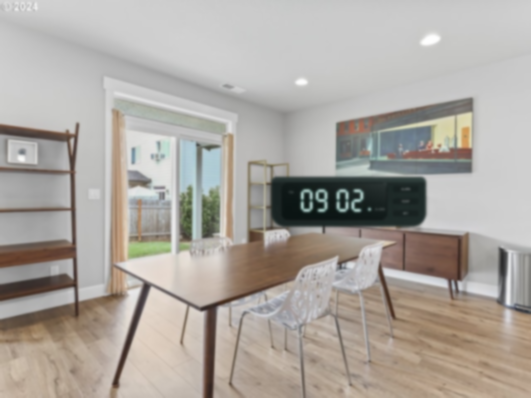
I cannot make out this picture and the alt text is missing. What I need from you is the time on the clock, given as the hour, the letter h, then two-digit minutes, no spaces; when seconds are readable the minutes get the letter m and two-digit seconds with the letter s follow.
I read 9h02
